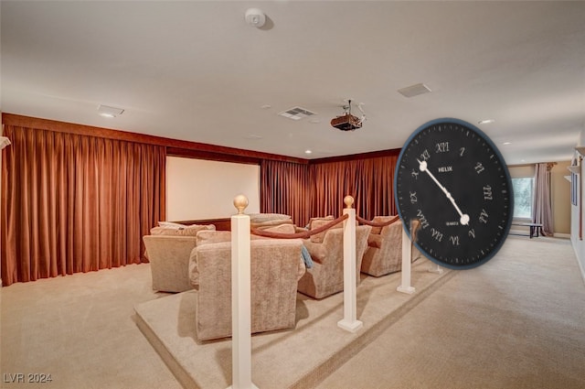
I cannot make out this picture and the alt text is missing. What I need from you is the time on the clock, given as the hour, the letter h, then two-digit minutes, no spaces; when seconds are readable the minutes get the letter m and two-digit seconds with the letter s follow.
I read 4h53
